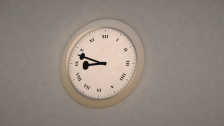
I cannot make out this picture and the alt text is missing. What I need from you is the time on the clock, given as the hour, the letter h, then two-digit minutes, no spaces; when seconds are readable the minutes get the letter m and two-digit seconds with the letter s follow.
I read 8h48
